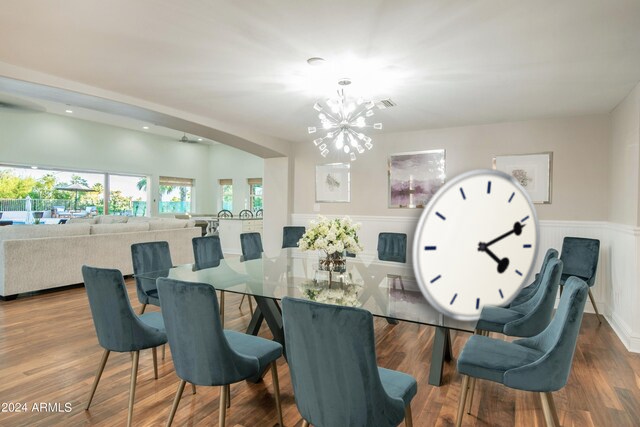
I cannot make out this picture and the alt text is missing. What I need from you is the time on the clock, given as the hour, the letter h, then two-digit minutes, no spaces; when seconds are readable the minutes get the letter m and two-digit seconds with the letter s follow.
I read 4h11
